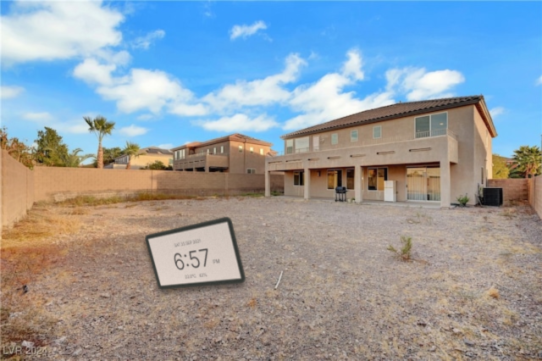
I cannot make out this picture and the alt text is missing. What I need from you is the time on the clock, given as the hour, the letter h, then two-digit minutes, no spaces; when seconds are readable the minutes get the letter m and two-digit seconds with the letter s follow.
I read 6h57
